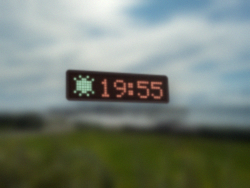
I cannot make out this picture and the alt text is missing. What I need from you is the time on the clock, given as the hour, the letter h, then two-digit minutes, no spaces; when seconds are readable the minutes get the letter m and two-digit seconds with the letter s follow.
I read 19h55
